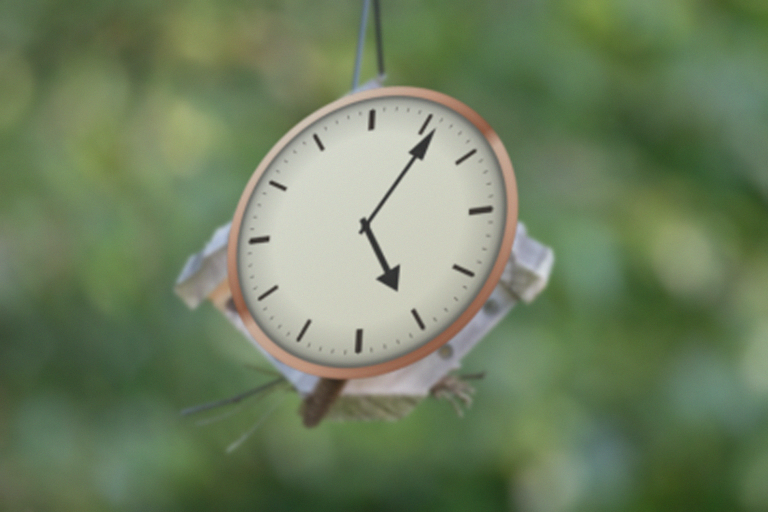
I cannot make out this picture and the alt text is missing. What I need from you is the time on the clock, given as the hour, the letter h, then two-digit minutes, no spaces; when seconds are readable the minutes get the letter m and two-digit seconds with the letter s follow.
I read 5h06
